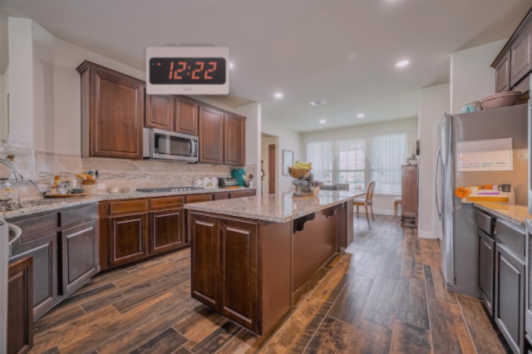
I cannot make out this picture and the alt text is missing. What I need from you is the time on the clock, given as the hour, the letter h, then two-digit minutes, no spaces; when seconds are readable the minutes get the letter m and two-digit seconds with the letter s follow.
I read 12h22
